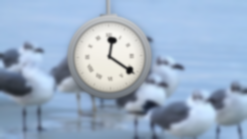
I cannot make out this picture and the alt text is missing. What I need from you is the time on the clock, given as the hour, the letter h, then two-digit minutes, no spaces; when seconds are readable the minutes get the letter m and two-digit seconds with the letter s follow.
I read 12h21
